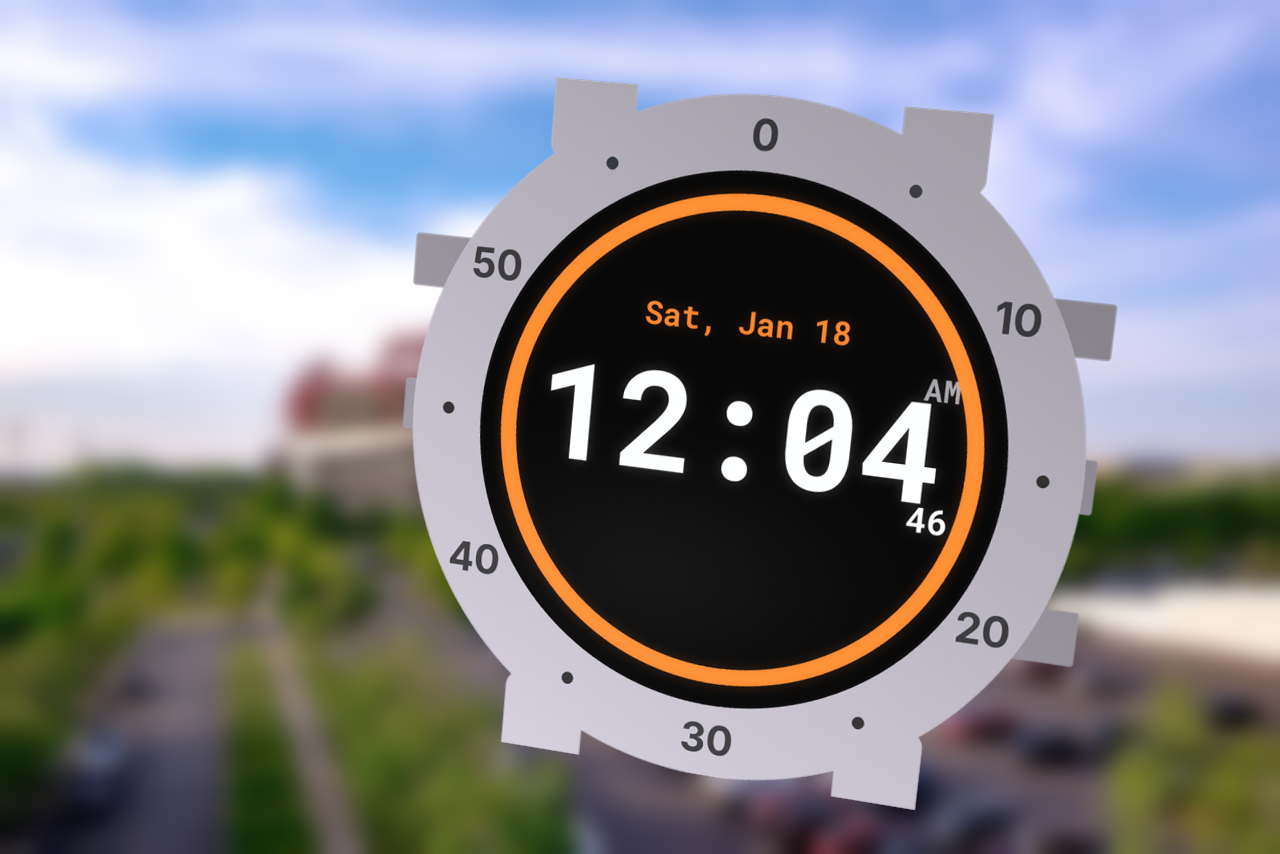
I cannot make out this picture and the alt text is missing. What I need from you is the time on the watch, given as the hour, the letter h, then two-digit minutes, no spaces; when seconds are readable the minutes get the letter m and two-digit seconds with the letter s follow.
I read 12h04m46s
